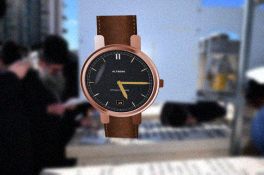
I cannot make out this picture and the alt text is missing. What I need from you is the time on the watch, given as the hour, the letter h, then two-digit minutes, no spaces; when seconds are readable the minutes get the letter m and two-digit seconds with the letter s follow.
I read 5h15
